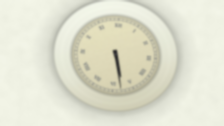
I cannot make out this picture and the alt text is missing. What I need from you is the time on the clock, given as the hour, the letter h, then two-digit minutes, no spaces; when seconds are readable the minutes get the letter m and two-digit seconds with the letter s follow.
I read 5h28
